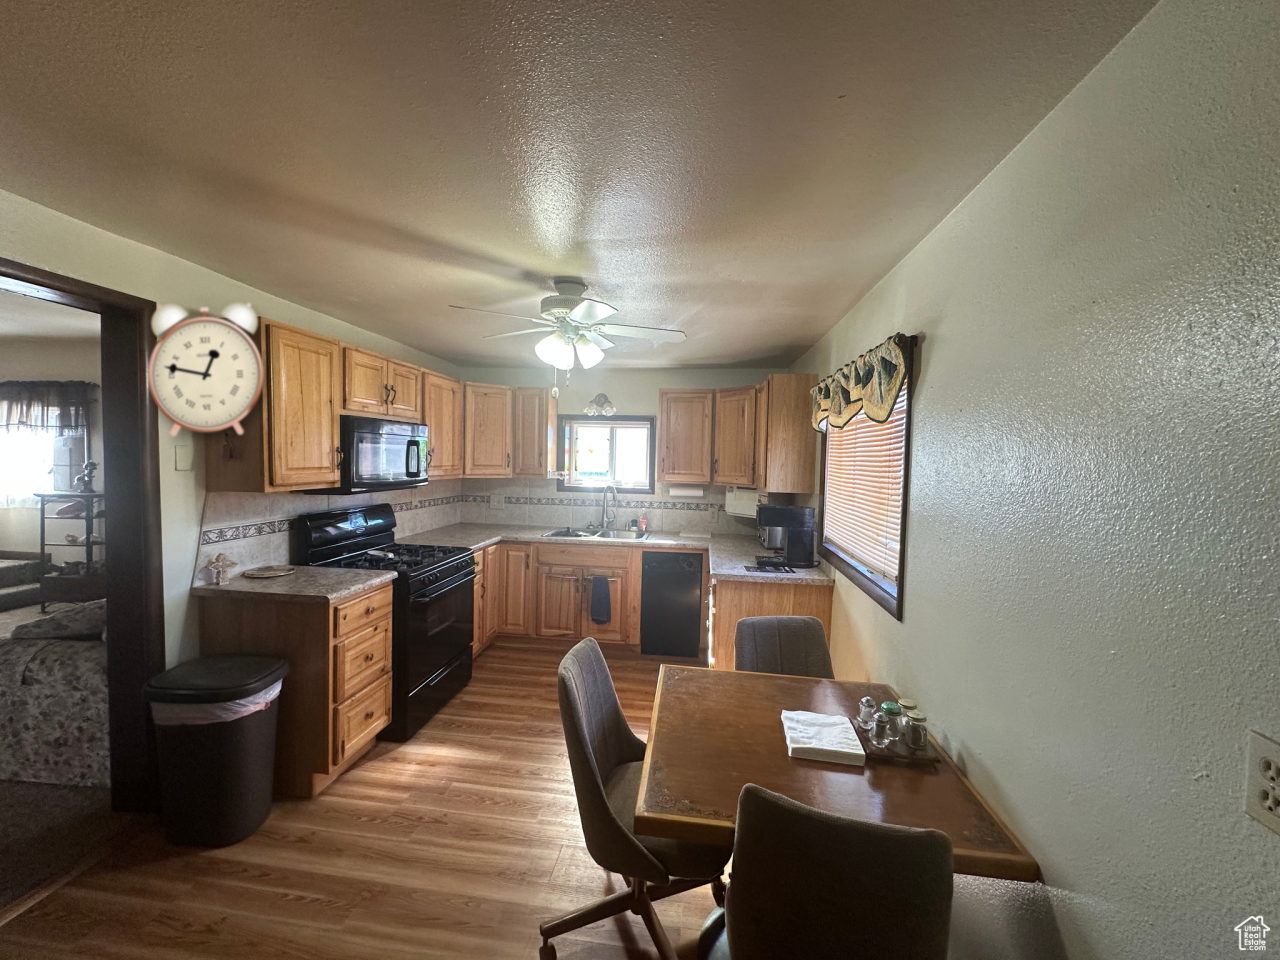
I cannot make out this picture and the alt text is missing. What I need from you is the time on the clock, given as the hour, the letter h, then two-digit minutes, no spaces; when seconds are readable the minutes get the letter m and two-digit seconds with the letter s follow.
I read 12h47
